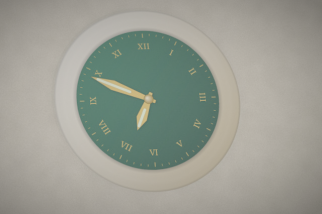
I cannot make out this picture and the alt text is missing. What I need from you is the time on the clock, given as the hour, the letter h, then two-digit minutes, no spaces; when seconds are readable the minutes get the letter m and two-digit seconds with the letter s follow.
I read 6h49
